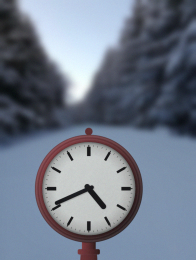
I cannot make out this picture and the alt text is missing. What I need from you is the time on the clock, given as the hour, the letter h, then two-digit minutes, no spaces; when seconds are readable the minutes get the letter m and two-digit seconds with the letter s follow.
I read 4h41
